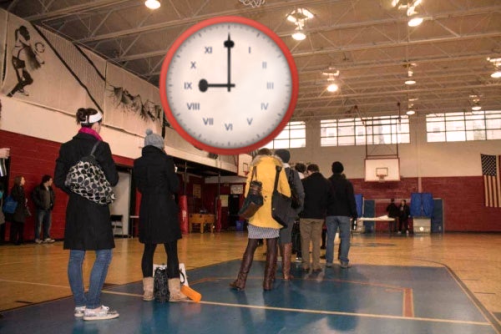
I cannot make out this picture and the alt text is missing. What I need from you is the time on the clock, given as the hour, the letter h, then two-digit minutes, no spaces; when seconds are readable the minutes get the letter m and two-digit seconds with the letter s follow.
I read 9h00
